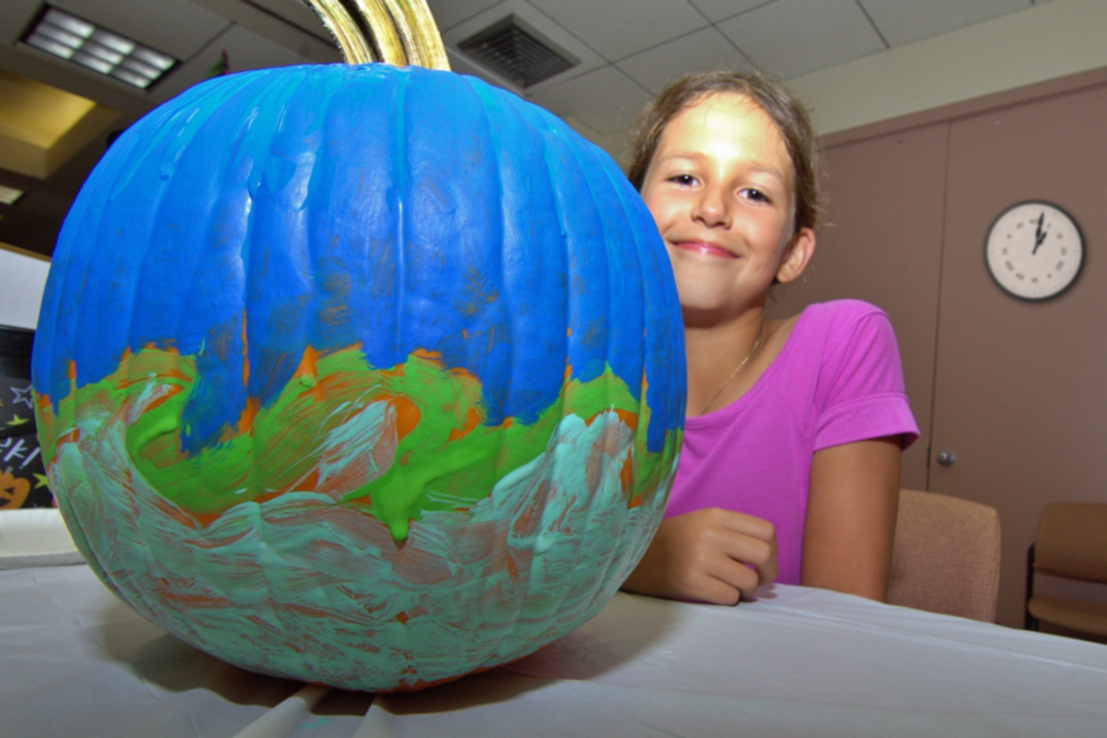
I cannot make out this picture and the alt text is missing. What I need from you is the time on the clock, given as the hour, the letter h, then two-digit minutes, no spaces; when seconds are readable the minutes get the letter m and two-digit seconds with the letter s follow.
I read 1h02
